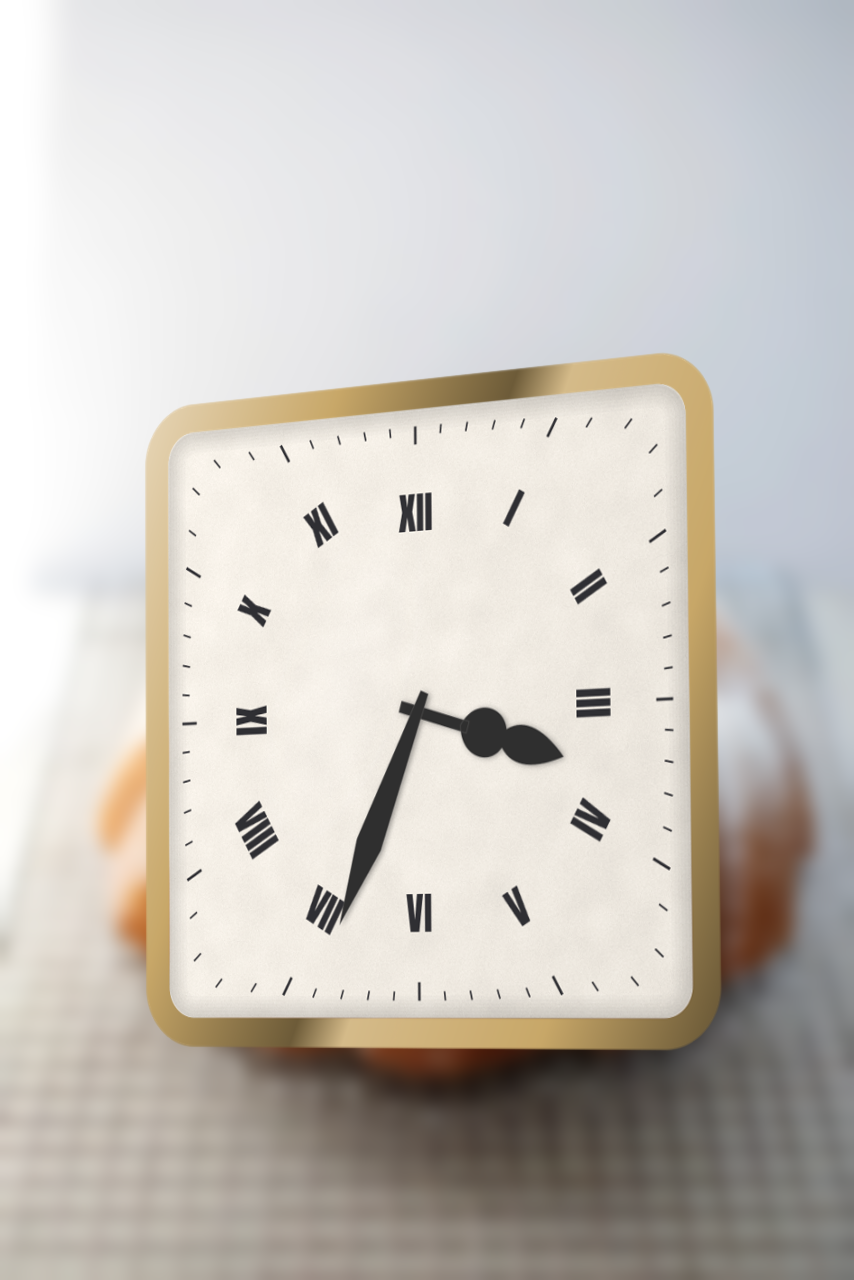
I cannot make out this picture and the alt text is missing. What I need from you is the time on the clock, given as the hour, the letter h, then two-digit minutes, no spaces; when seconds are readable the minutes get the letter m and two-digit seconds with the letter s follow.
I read 3h34
